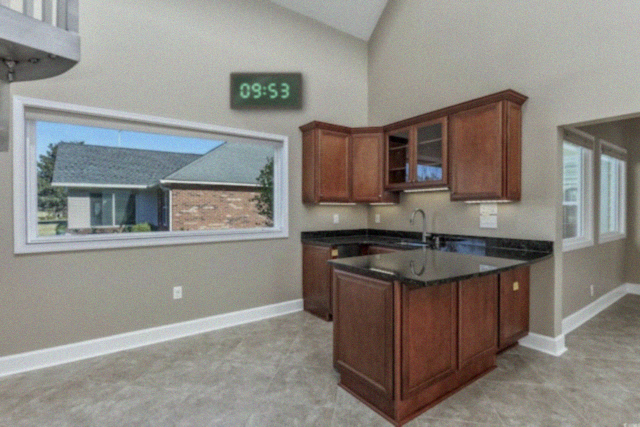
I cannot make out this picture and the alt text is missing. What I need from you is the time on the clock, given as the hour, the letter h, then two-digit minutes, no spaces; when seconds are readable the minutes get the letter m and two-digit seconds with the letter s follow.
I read 9h53
